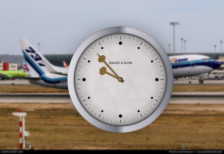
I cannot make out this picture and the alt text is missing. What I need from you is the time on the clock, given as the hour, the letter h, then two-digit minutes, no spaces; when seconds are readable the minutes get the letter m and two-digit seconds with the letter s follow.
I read 9h53
